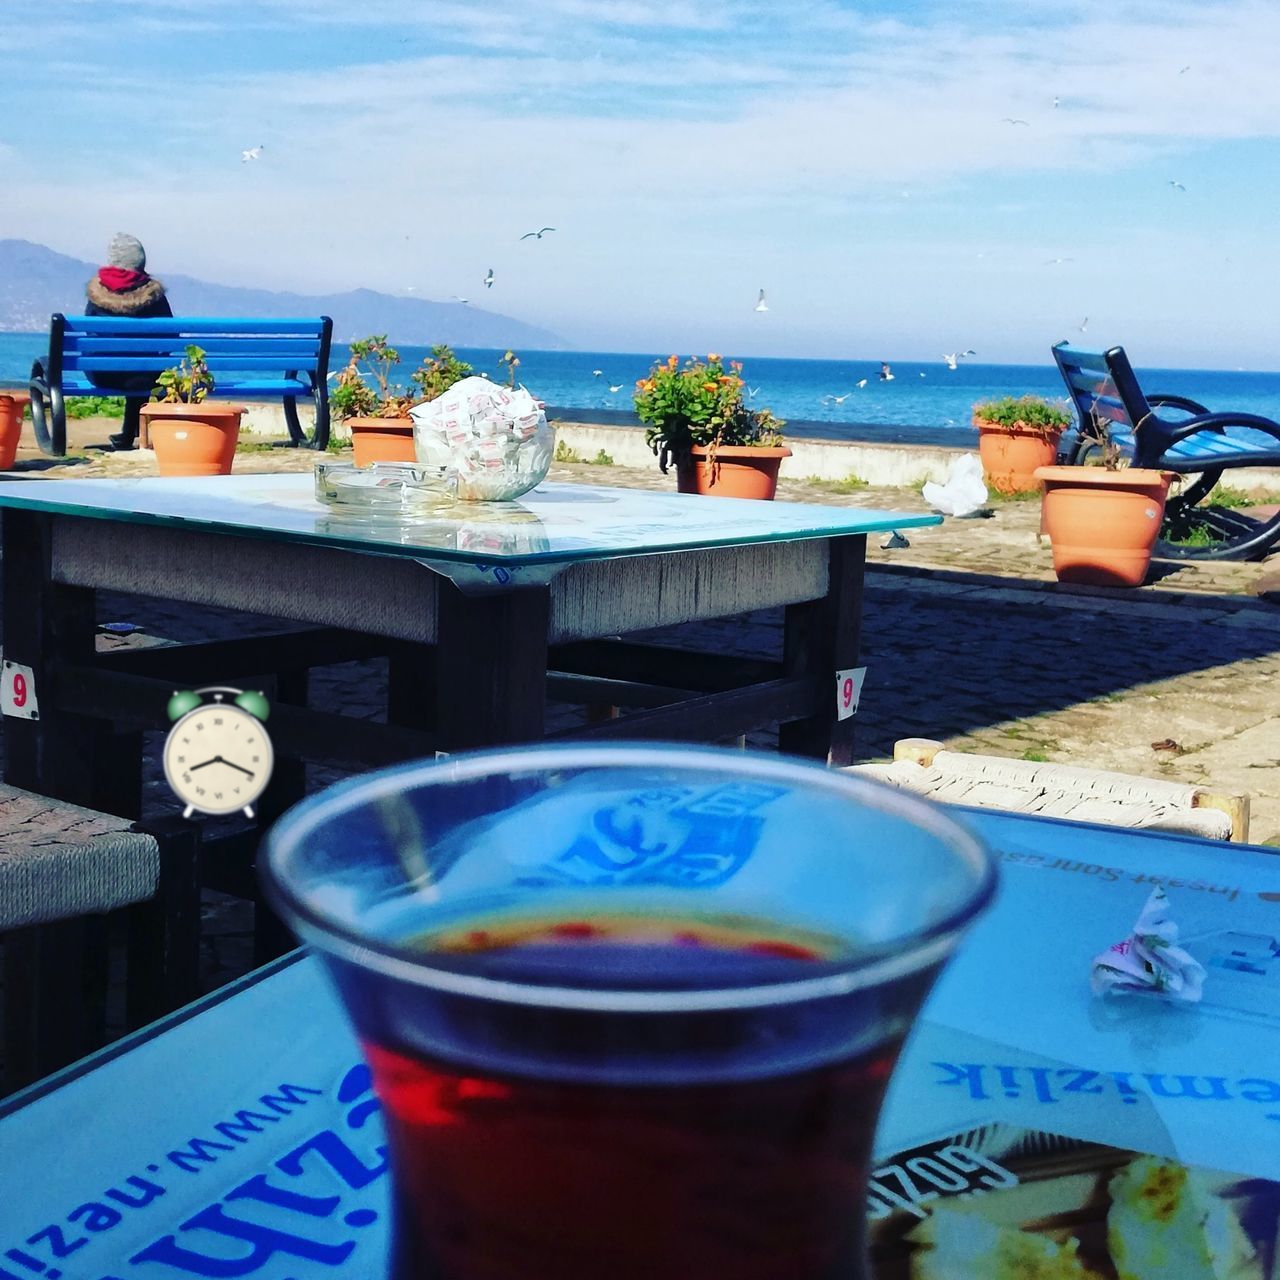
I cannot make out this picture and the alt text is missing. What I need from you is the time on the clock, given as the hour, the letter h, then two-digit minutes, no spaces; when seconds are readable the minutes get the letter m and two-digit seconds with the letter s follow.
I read 8h19
